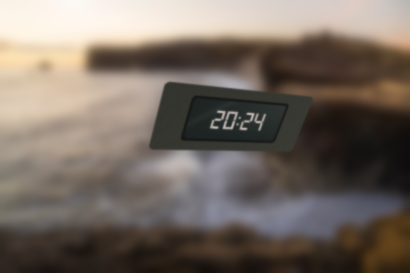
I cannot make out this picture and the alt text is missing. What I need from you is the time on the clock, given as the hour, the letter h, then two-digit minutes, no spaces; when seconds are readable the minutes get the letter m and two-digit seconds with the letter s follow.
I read 20h24
